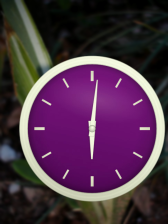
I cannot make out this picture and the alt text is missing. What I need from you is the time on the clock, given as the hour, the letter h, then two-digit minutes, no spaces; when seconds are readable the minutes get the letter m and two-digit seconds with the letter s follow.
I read 6h01
